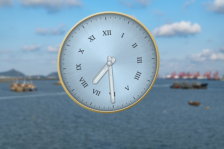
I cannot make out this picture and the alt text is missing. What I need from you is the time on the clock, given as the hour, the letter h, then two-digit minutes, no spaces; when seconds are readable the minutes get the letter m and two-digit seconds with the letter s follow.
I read 7h30
